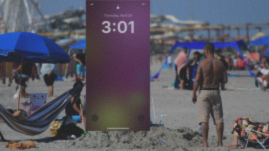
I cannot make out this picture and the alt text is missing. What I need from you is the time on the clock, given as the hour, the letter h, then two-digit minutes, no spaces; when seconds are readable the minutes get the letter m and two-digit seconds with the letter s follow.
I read 3h01
